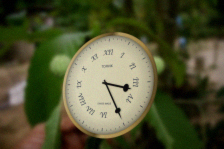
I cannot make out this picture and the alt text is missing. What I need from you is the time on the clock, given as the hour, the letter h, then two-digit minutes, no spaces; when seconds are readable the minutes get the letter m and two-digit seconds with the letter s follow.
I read 3h25
